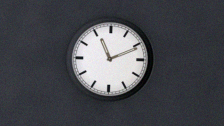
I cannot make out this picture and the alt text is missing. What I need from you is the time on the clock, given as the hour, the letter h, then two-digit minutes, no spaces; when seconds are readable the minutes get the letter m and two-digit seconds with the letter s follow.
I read 11h11
